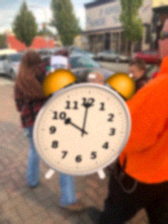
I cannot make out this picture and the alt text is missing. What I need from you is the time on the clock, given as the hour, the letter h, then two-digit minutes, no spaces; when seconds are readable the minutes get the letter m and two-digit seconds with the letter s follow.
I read 10h00
